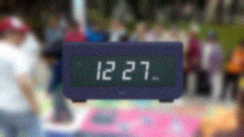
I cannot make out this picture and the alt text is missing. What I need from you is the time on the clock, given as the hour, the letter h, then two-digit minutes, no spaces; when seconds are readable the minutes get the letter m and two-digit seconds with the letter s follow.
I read 12h27
